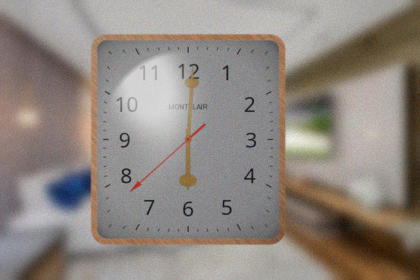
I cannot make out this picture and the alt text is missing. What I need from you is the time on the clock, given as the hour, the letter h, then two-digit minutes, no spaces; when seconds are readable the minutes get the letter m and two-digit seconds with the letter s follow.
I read 6h00m38s
